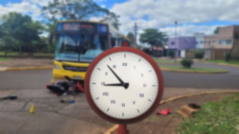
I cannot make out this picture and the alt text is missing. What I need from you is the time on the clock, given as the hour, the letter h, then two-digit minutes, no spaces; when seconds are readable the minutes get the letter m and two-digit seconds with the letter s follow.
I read 8h53
